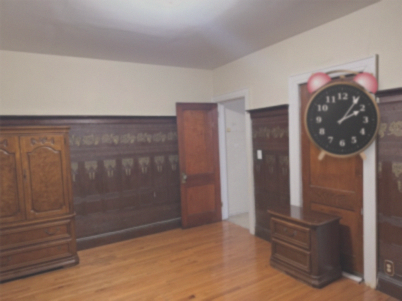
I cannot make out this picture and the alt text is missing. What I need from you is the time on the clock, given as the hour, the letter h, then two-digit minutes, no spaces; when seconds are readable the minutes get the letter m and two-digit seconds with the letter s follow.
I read 2h06
